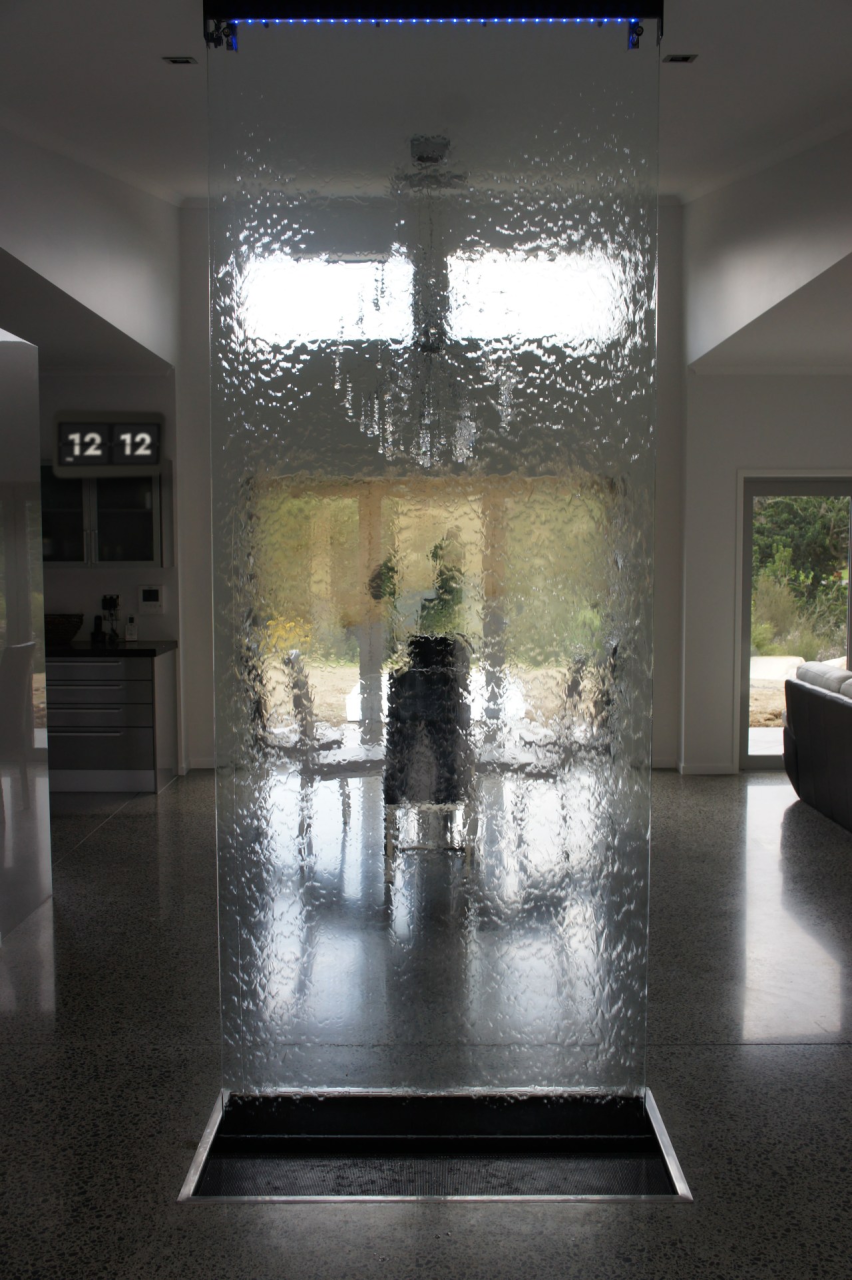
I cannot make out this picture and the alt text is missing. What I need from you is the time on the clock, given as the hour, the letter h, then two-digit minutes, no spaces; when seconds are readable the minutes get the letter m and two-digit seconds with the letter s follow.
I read 12h12
